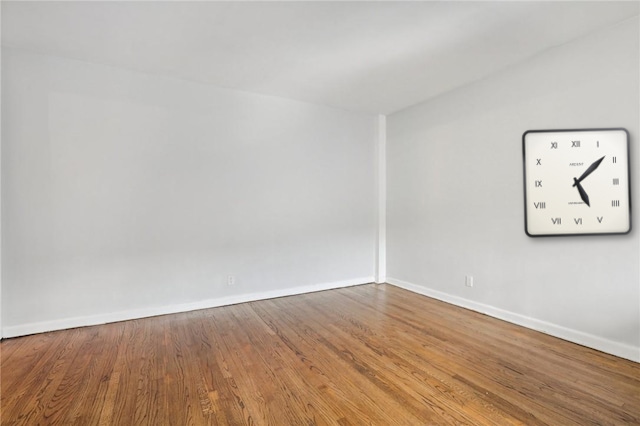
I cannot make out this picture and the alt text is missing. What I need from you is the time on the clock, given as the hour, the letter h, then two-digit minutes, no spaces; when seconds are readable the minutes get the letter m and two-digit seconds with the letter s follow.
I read 5h08
